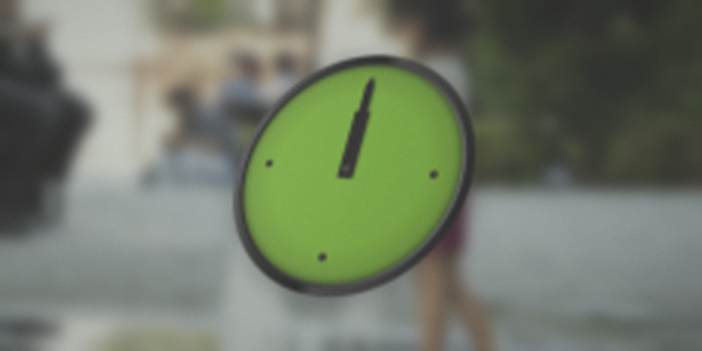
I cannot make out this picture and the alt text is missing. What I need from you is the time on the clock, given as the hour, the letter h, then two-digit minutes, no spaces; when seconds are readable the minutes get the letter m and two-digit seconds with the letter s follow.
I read 12h00
